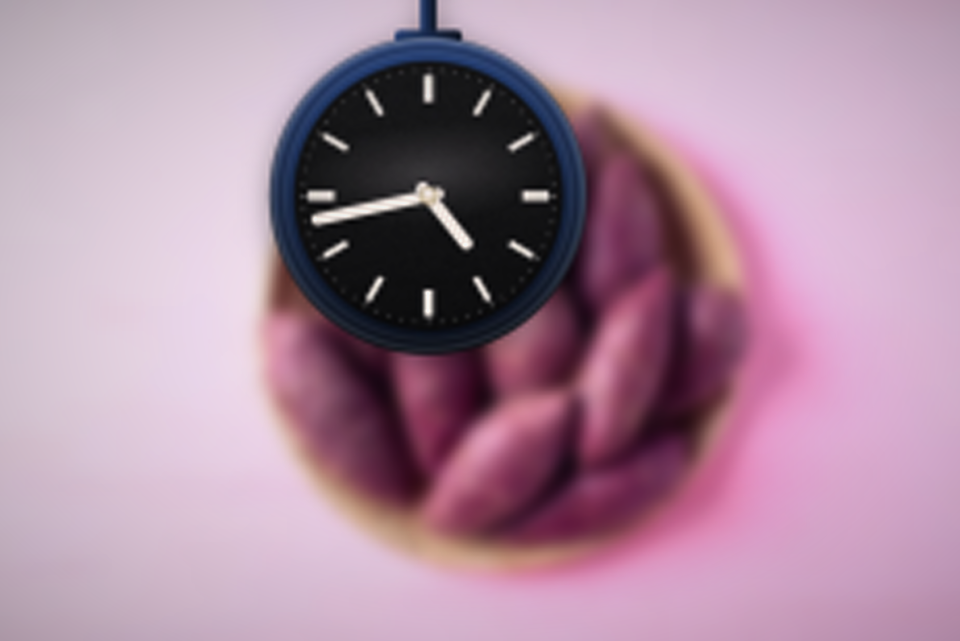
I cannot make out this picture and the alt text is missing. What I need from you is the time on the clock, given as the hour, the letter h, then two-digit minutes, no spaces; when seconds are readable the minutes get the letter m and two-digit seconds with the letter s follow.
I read 4h43
